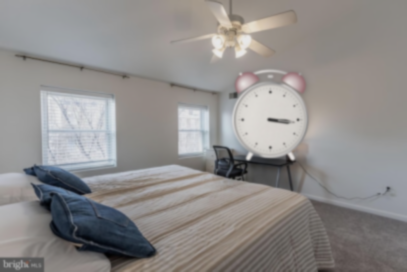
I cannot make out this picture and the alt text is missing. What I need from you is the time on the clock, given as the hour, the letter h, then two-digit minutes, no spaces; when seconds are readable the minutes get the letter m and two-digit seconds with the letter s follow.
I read 3h16
